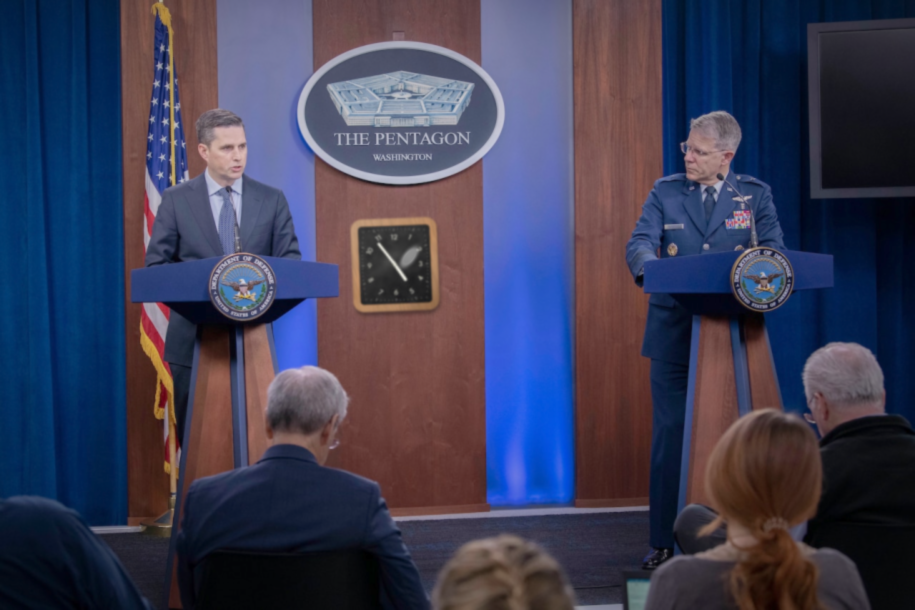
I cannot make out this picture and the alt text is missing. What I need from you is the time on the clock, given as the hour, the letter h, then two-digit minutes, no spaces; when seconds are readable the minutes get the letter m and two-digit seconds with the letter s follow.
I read 4h54
